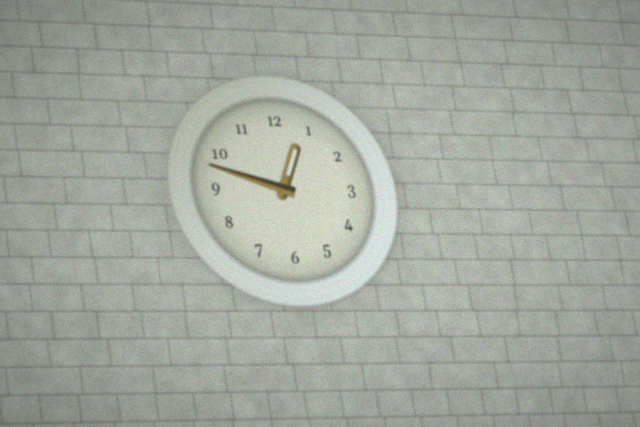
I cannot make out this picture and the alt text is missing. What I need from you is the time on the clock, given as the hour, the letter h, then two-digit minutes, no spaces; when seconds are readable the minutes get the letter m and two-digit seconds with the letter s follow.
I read 12h48
